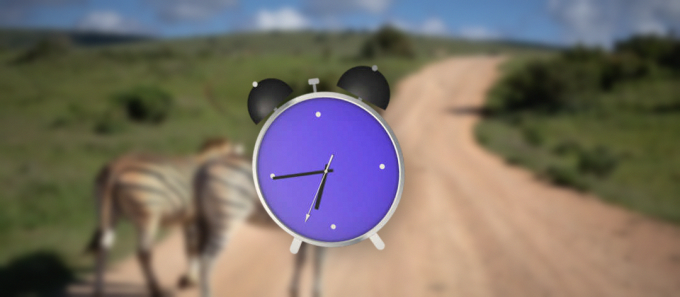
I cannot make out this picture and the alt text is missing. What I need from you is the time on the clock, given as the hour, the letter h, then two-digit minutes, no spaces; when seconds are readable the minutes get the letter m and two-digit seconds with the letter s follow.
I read 6h44m35s
